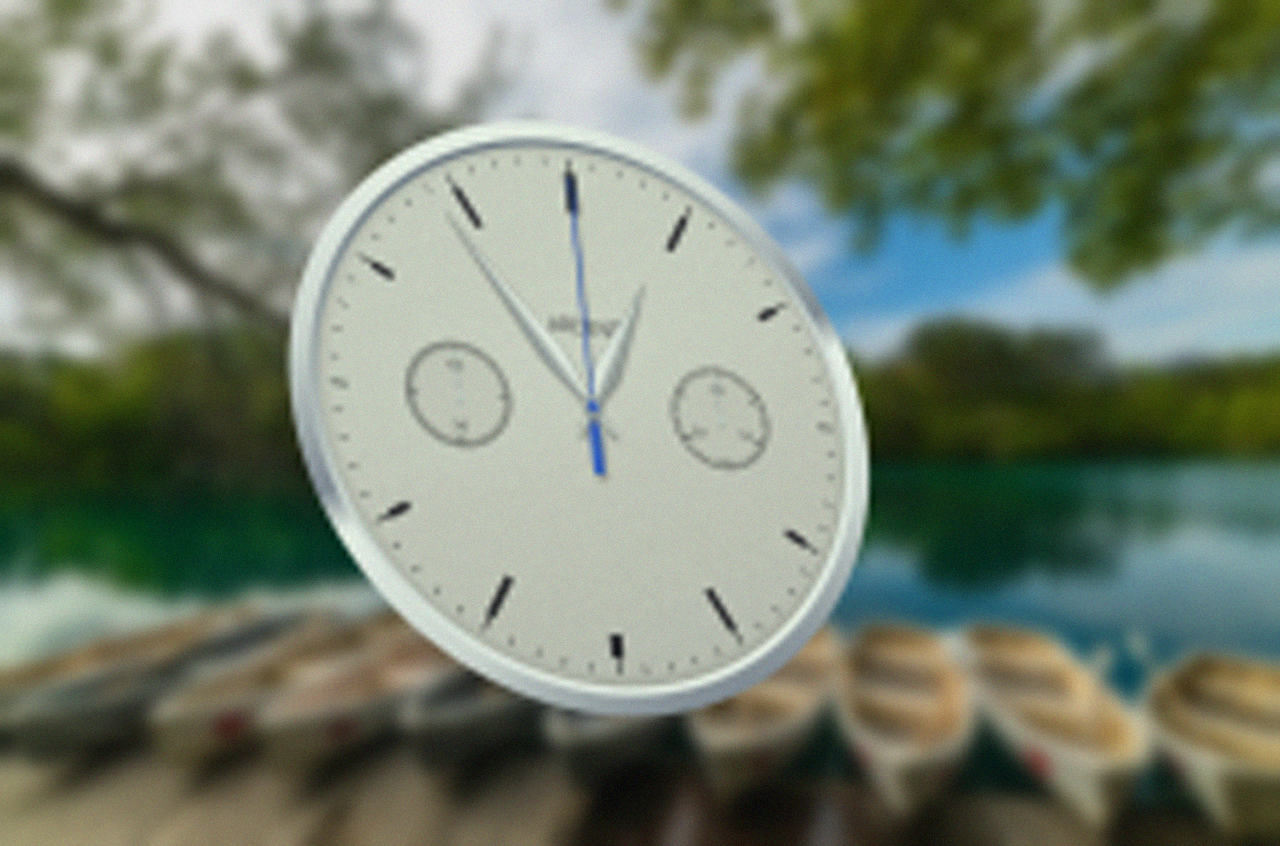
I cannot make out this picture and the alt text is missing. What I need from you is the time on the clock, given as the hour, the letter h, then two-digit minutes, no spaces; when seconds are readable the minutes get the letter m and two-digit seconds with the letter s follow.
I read 12h54
